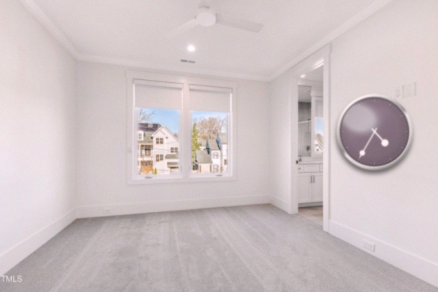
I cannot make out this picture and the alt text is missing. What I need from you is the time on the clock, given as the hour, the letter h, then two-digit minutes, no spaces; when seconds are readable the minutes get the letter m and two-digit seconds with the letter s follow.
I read 4h35
